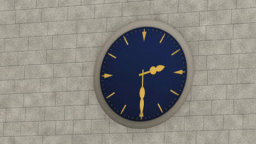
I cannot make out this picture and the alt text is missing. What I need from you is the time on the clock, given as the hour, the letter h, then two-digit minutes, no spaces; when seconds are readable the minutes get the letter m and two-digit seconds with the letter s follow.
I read 2h30
